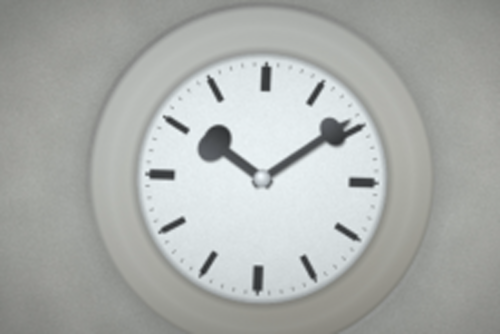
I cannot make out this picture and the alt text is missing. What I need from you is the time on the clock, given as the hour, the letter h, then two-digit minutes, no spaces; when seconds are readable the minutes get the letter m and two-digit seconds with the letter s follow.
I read 10h09
